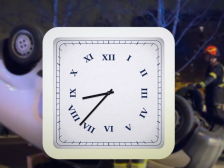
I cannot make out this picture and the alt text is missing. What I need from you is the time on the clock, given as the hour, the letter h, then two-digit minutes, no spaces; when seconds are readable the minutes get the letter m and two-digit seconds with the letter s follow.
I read 8h37
